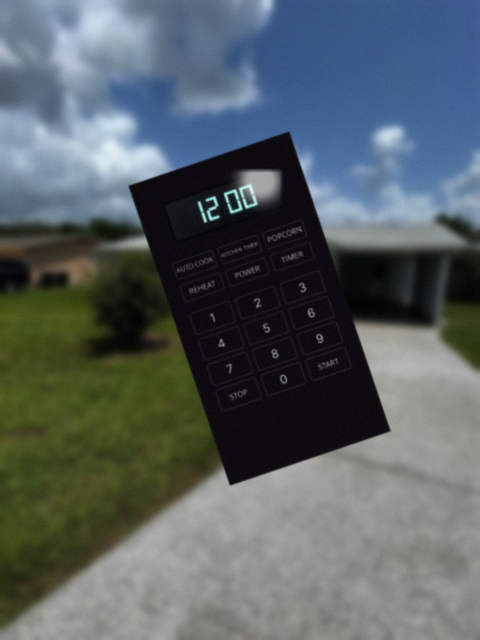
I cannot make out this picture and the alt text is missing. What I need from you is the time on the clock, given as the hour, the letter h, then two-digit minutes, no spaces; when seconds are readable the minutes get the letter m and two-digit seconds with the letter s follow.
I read 12h00
